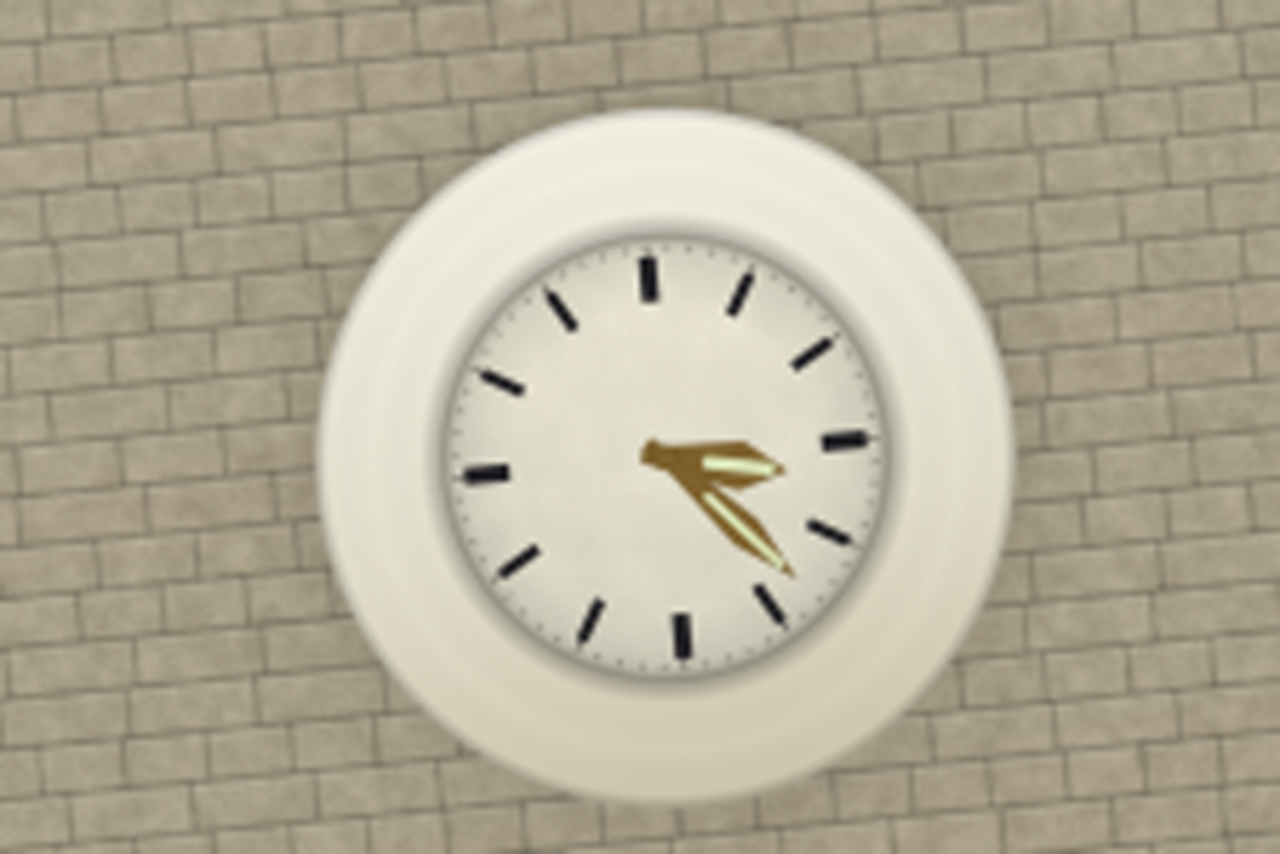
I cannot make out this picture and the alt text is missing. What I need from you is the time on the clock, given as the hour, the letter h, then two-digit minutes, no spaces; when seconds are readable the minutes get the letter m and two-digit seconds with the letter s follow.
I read 3h23
